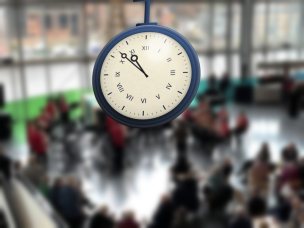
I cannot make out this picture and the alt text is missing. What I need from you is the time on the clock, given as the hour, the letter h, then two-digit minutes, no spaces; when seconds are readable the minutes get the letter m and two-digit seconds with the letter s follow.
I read 10h52
